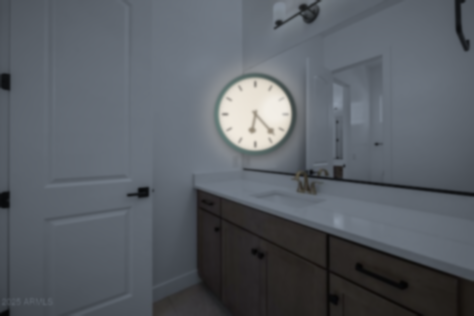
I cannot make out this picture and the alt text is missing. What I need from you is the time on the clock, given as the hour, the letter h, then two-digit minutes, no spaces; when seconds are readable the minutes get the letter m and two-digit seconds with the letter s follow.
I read 6h23
